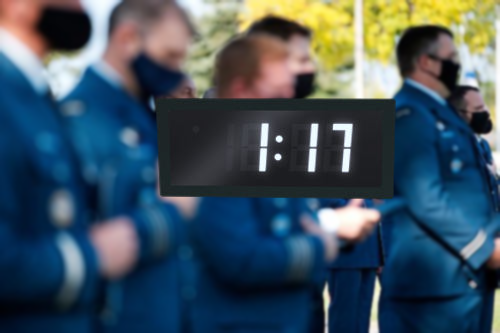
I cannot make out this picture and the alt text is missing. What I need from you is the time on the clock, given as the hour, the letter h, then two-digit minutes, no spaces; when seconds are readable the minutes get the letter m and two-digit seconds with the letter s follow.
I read 1h17
